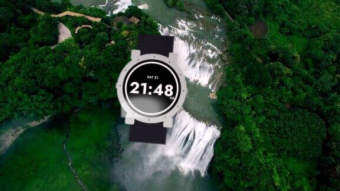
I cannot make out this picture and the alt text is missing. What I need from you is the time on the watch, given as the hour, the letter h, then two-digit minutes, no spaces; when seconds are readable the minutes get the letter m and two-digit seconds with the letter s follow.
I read 21h48
